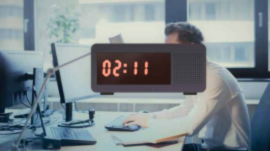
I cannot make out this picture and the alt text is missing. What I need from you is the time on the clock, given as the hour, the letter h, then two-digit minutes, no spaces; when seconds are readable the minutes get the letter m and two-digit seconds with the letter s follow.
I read 2h11
